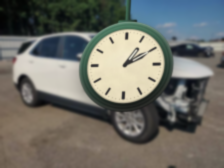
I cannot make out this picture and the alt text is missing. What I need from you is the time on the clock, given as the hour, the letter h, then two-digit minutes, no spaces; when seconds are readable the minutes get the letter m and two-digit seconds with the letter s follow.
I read 1h10
